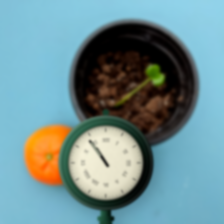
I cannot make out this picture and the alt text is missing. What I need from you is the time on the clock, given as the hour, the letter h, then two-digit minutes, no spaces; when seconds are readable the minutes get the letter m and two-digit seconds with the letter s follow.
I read 10h54
